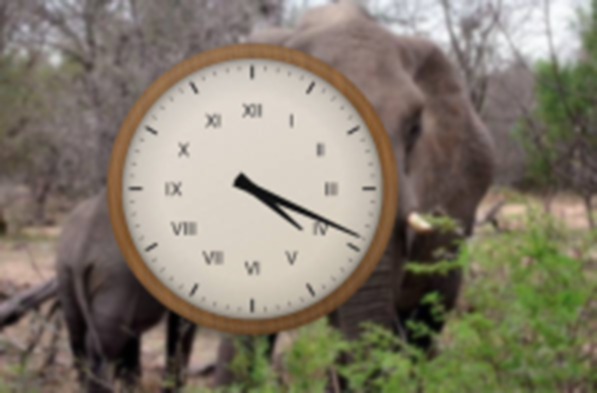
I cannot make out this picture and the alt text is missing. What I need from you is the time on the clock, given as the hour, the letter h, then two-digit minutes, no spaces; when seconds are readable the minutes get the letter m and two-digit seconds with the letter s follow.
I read 4h19
